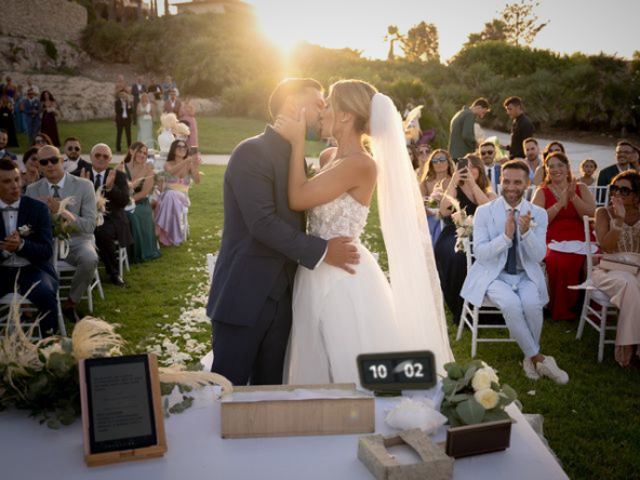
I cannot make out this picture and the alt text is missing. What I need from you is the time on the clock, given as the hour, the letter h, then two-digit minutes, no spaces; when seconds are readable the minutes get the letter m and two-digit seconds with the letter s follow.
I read 10h02
